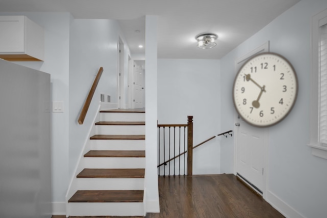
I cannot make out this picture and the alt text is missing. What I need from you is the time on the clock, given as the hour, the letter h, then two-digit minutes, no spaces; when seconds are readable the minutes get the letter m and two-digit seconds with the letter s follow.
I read 6h51
